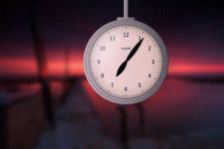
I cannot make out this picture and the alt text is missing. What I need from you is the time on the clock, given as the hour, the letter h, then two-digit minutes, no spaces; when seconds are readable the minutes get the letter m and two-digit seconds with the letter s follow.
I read 7h06
